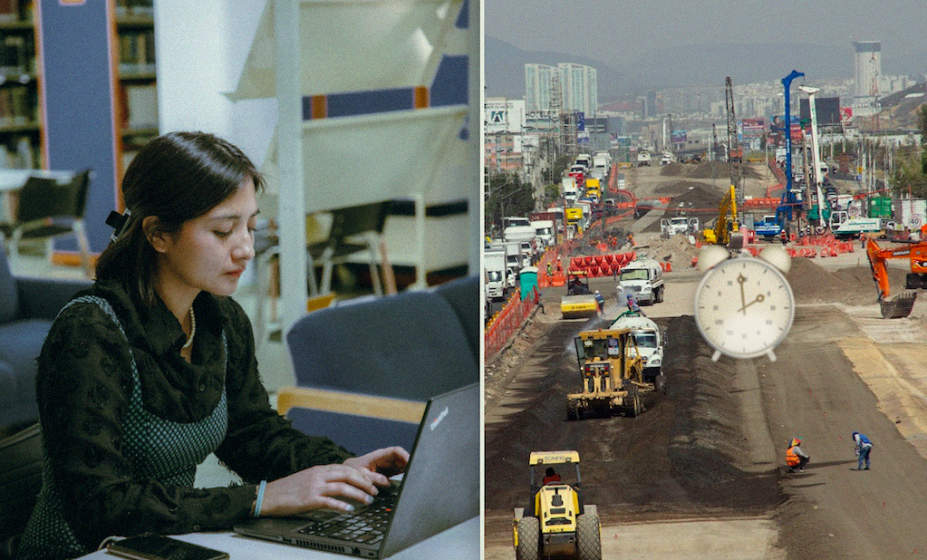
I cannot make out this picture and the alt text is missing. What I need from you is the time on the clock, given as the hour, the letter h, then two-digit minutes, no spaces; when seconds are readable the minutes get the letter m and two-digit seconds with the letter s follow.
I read 1h59
